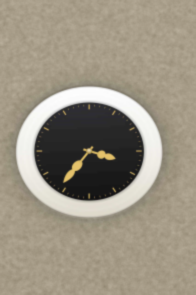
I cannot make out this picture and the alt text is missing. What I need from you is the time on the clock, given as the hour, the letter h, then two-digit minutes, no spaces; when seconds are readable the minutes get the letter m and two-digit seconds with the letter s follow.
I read 3h36
